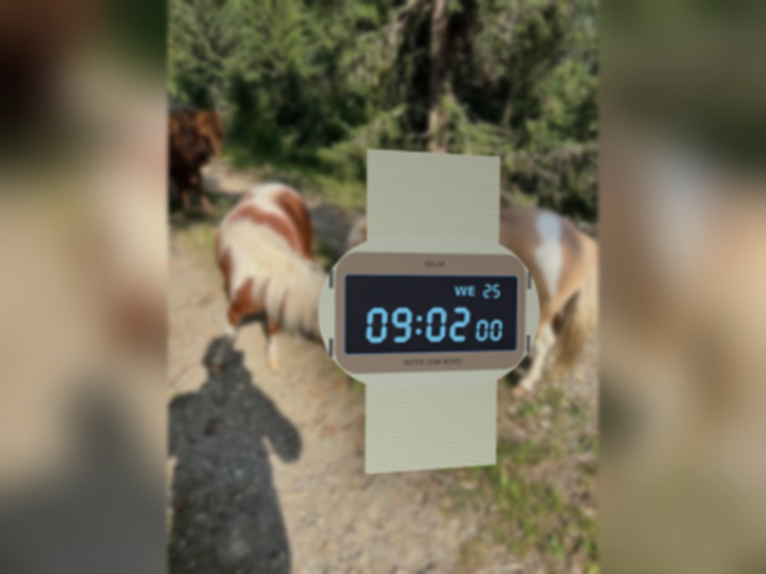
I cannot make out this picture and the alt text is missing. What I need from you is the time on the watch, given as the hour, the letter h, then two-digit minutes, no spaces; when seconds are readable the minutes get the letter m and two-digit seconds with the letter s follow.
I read 9h02m00s
